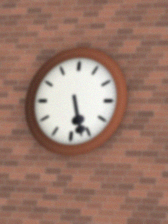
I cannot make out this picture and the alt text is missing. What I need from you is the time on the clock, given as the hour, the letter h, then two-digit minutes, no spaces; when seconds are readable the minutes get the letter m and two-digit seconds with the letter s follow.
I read 5h27
